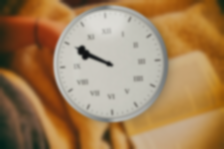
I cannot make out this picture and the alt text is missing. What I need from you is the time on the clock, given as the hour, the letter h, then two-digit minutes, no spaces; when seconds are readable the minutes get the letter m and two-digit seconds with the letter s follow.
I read 9h50
